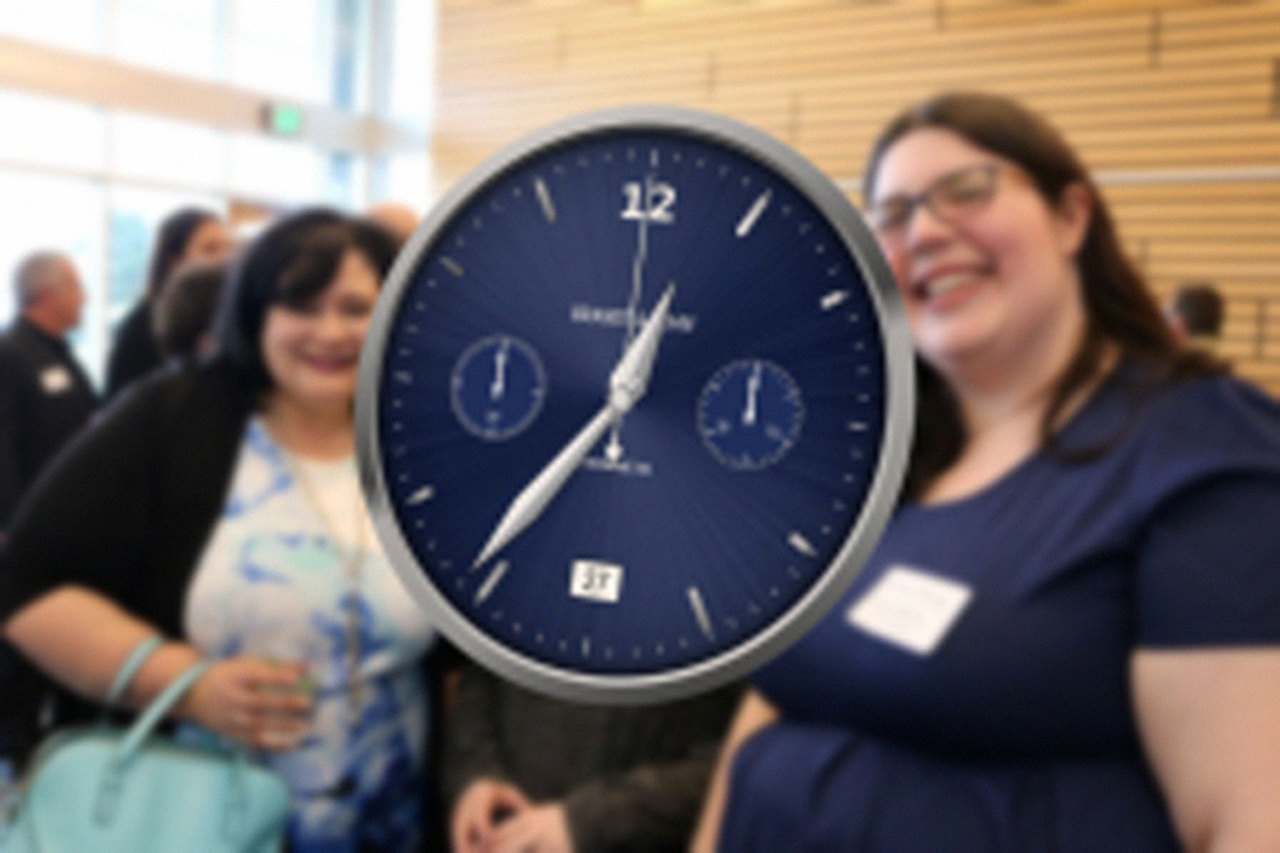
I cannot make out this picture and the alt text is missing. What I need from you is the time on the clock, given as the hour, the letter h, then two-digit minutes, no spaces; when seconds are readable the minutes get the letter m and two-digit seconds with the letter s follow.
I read 12h36
